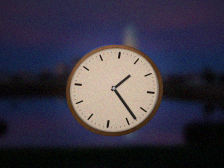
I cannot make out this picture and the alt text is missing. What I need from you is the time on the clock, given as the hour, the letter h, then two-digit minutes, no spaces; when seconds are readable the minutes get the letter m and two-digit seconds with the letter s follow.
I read 1h23
